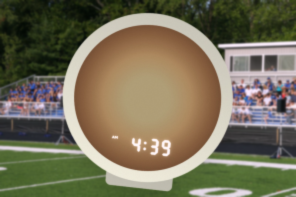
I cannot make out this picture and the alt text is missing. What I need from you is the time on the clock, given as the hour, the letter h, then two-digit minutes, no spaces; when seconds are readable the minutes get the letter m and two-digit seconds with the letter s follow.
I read 4h39
